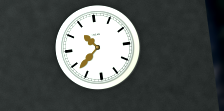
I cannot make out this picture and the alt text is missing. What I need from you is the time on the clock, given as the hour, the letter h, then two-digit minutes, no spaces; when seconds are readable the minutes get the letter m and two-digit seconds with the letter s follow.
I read 10h38
